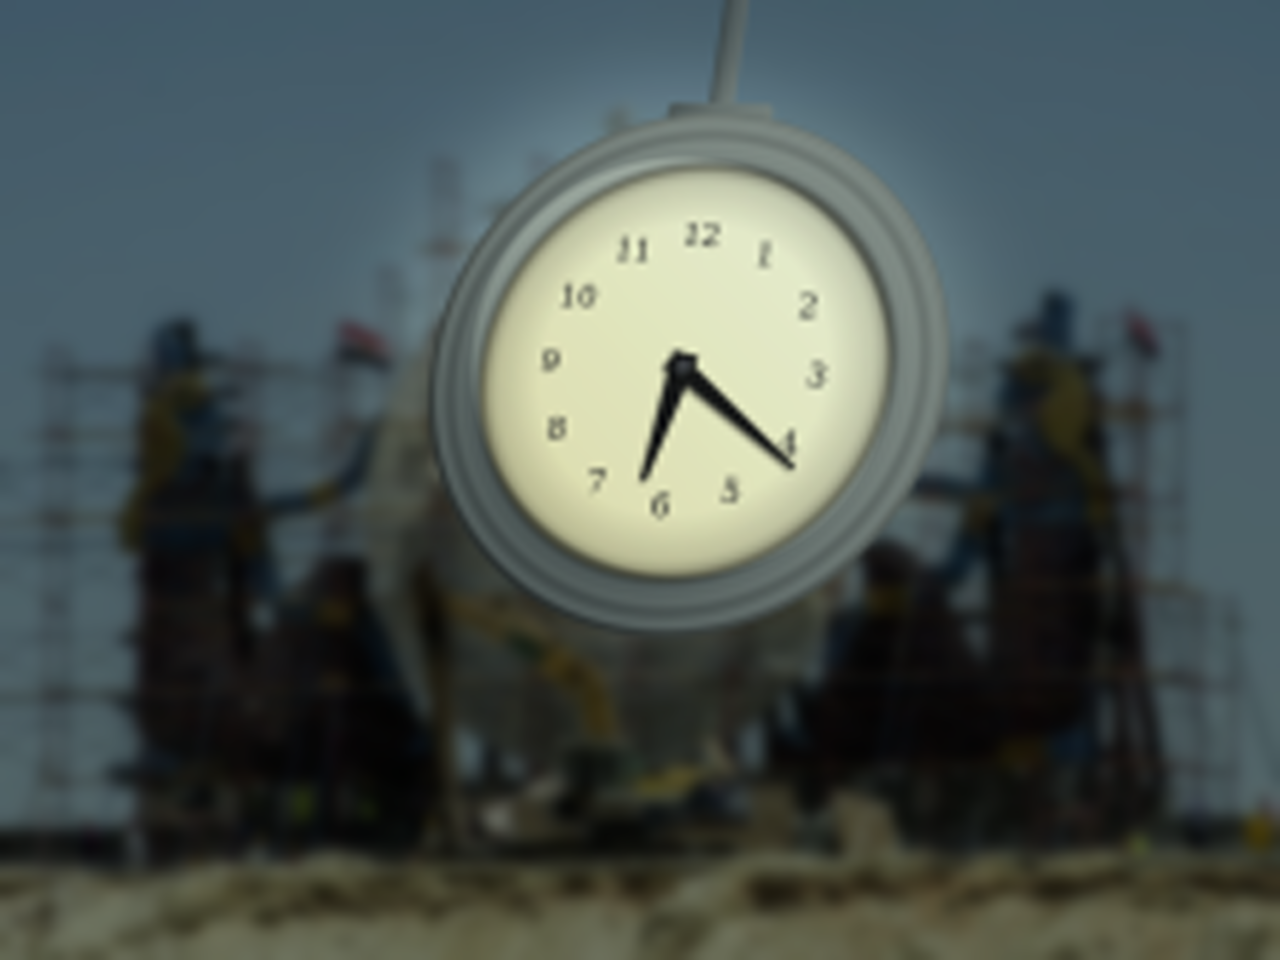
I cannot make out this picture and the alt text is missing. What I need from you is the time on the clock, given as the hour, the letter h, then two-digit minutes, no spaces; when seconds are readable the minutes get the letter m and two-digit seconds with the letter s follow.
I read 6h21
